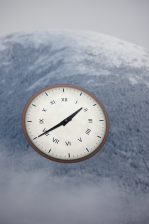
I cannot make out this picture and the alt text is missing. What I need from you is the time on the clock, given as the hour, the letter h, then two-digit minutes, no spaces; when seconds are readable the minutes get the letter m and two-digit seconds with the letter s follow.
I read 1h40
